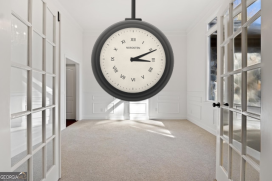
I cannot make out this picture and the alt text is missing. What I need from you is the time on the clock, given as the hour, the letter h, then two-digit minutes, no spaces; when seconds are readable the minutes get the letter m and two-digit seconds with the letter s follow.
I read 3h11
